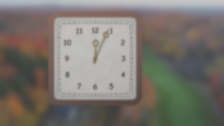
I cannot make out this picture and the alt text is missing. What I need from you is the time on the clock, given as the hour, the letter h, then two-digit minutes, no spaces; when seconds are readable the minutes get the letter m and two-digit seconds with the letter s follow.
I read 12h04
